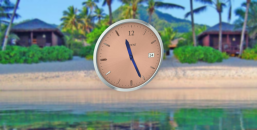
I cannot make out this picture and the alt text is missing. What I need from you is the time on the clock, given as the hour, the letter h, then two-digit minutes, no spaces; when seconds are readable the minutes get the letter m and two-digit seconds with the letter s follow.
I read 11h26
